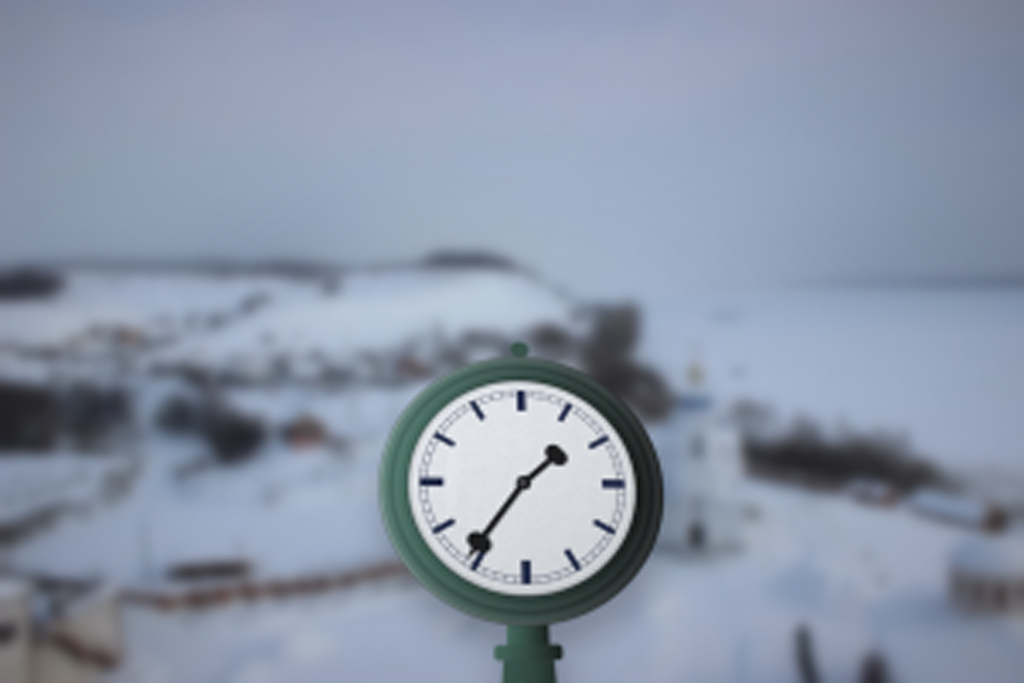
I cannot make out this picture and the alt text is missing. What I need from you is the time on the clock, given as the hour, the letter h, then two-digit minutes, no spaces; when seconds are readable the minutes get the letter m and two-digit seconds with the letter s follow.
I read 1h36
